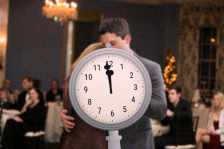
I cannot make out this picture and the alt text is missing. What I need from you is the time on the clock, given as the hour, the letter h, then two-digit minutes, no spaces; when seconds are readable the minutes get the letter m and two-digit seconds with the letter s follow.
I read 11h59
